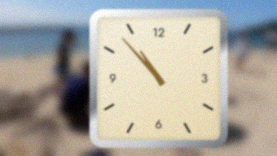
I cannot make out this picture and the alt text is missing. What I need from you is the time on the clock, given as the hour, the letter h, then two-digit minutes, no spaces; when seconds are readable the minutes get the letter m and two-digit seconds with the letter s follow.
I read 10h53
